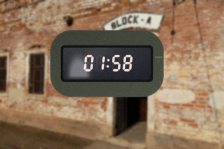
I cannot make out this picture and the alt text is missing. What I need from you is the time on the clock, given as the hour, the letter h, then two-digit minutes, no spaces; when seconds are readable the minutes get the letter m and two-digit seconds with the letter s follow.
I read 1h58
